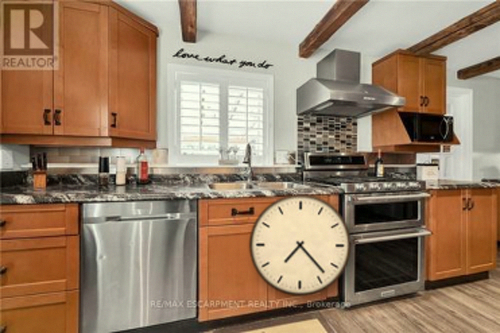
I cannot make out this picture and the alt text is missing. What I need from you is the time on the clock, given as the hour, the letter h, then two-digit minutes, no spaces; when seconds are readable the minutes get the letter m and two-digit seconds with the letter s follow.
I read 7h23
